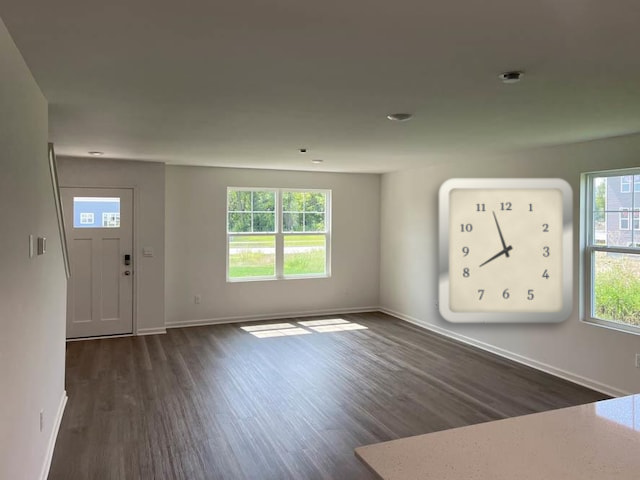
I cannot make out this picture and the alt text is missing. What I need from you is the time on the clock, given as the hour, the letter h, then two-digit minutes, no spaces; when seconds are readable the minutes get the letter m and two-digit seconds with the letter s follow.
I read 7h57
